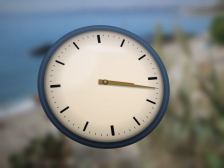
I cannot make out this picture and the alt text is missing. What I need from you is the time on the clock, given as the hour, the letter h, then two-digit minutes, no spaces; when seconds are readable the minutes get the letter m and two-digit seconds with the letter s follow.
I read 3h17
